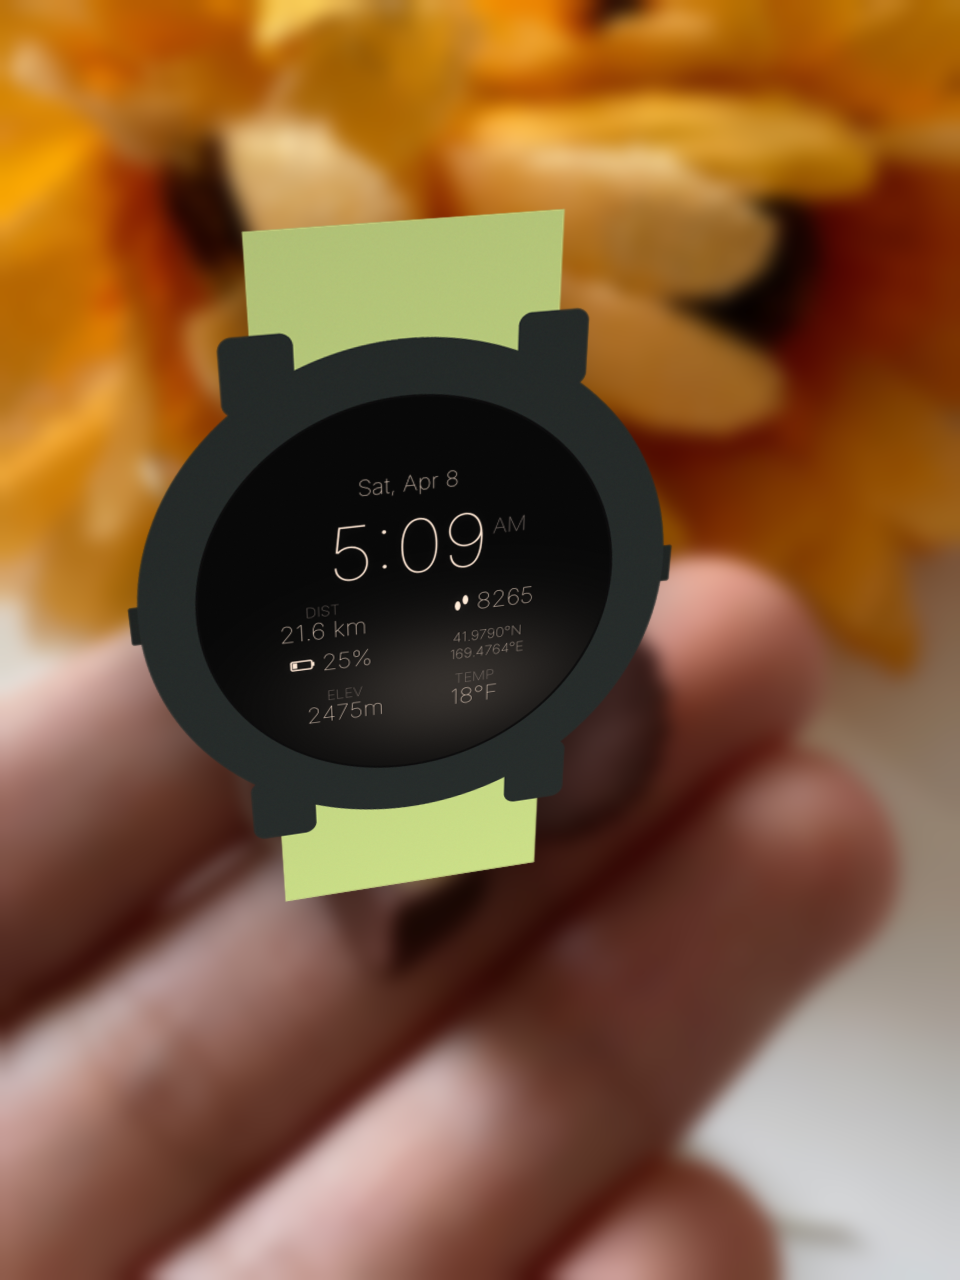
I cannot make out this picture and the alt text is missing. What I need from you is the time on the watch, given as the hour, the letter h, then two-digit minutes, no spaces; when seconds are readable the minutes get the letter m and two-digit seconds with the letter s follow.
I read 5h09
